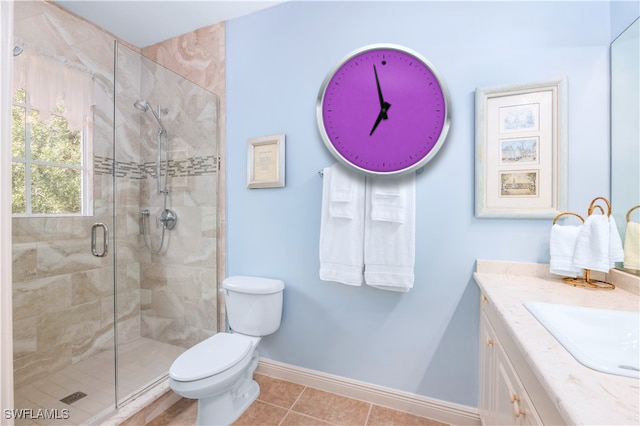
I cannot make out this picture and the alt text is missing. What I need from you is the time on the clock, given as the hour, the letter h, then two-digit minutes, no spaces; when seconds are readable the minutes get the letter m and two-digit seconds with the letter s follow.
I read 6h58
